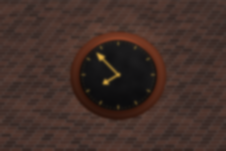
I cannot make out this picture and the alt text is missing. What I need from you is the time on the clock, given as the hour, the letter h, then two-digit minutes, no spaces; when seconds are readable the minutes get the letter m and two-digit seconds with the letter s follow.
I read 7h53
